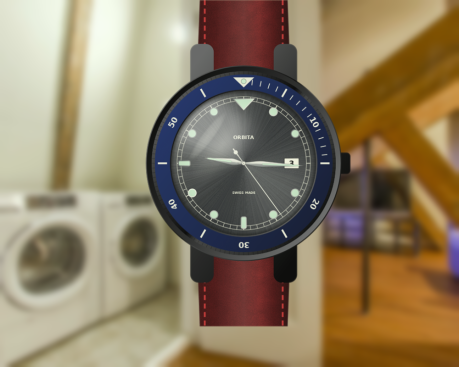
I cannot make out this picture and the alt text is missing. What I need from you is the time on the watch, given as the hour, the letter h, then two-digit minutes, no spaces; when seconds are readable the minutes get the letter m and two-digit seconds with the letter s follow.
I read 9h15m24s
